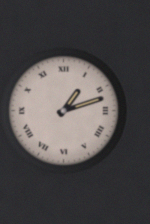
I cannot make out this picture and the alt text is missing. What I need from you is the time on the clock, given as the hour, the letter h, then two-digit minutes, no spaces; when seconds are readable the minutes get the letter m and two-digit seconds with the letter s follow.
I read 1h12
